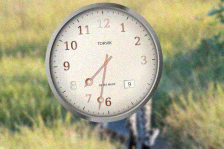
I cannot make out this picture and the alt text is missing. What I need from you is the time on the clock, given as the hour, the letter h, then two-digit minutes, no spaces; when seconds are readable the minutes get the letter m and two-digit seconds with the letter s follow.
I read 7h32
